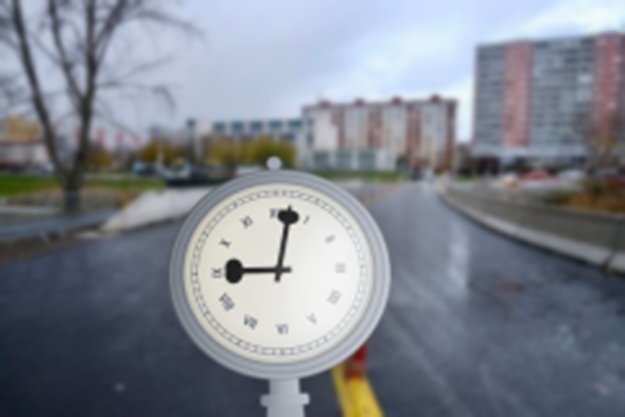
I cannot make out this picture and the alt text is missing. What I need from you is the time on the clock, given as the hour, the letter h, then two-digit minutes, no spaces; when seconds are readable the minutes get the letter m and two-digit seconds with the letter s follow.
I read 9h02
